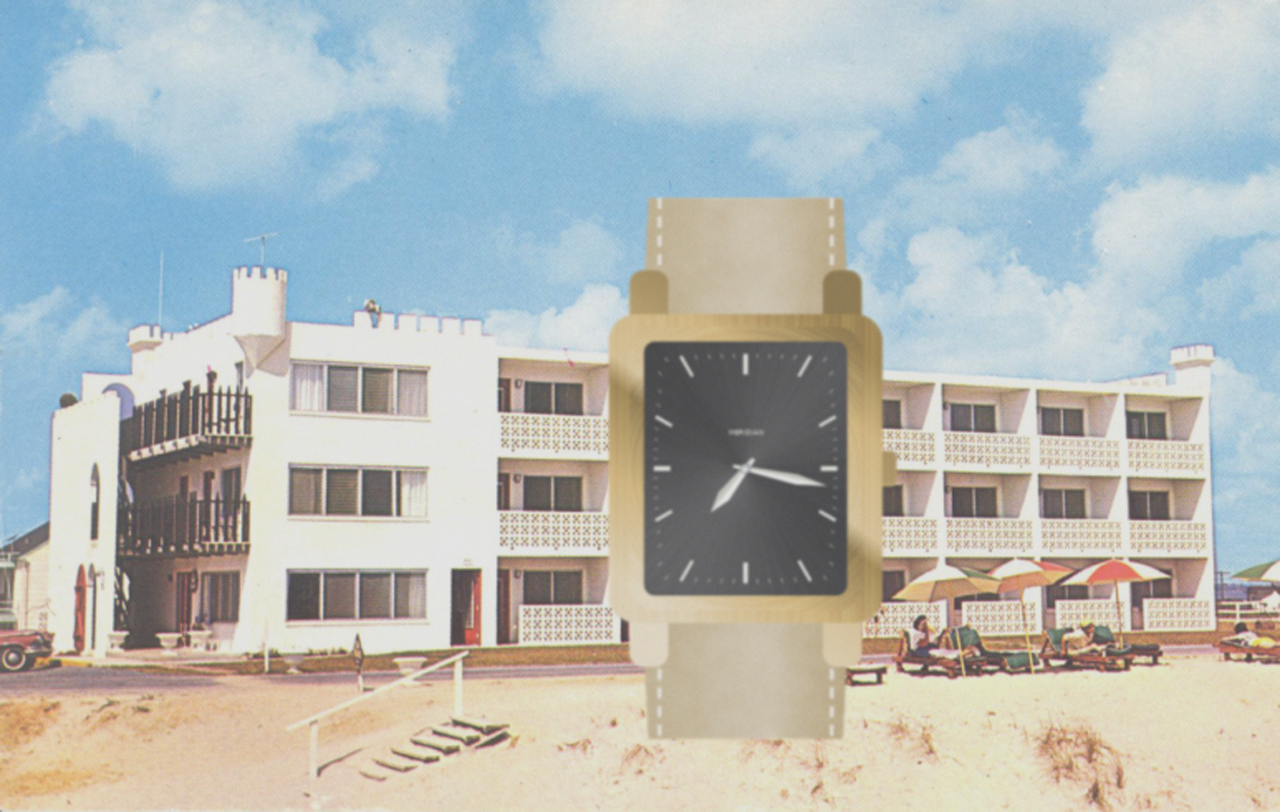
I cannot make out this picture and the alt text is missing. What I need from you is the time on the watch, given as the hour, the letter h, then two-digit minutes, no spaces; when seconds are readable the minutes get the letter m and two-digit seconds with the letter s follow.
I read 7h17
